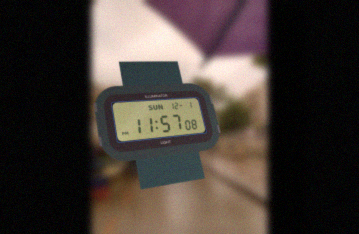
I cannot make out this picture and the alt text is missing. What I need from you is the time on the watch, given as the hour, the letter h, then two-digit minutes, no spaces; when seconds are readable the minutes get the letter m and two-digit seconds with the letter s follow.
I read 11h57m08s
